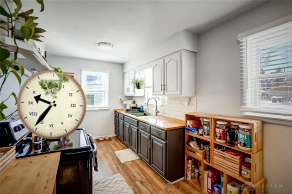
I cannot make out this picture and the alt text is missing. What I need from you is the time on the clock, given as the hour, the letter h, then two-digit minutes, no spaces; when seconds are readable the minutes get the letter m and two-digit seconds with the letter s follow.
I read 9h36
